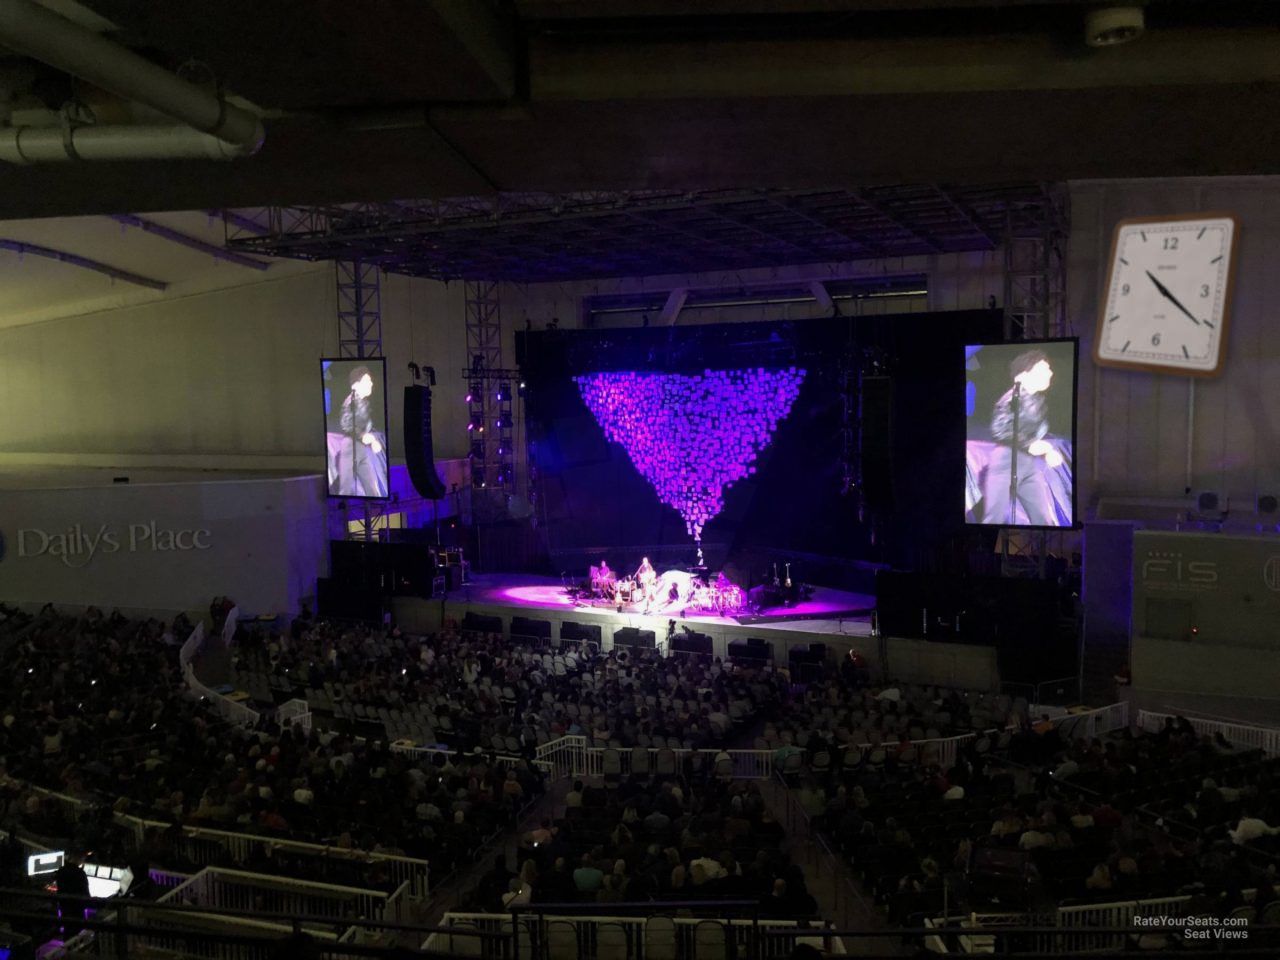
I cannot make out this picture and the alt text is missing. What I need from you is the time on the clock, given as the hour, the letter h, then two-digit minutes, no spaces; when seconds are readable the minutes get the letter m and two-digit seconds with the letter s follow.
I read 10h21
